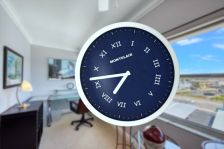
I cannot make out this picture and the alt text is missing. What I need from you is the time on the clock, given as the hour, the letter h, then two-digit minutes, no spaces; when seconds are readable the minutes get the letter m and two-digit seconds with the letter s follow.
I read 7h47
